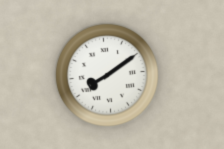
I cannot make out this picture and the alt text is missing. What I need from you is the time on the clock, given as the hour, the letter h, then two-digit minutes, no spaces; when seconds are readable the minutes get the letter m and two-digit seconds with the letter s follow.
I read 8h10
